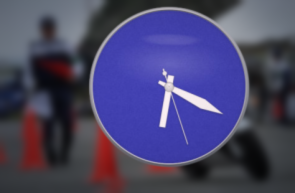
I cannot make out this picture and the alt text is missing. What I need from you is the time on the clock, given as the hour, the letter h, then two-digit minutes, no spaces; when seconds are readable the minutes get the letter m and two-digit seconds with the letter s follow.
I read 6h19m27s
